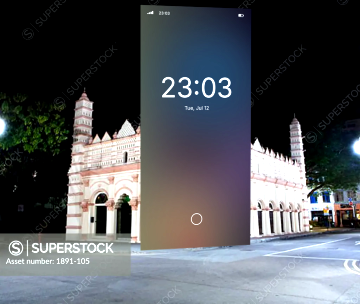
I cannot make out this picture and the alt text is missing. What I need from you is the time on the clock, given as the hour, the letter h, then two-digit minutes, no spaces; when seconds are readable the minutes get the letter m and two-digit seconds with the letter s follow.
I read 23h03
